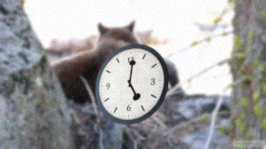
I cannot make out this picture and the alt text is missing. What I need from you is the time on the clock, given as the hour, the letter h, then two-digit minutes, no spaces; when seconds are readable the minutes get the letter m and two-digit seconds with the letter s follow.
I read 5h01
